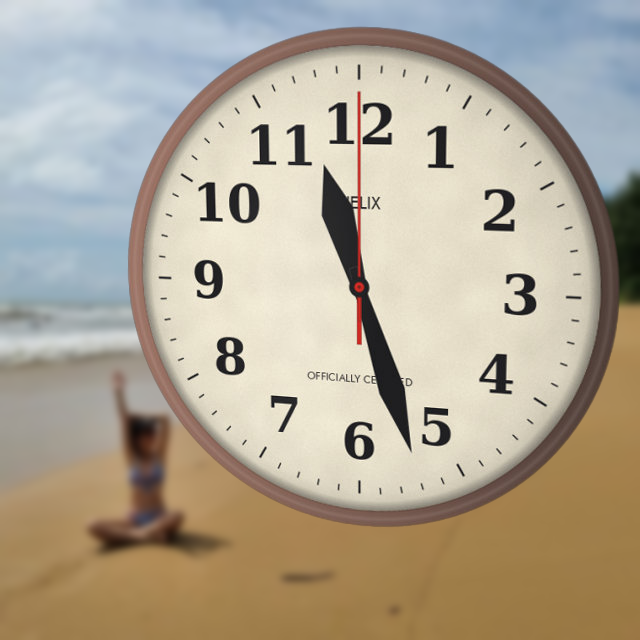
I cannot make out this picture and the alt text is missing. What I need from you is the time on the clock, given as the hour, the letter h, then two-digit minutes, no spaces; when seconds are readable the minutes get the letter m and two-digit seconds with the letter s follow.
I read 11h27m00s
